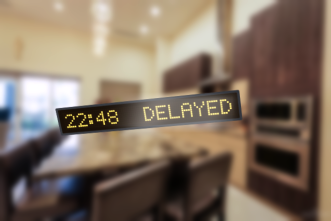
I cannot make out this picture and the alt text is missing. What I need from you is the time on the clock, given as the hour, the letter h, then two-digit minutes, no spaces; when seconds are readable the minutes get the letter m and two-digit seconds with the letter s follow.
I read 22h48
